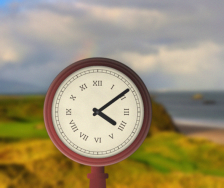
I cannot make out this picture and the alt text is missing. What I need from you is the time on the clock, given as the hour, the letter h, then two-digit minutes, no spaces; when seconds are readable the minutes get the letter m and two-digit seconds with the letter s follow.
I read 4h09
